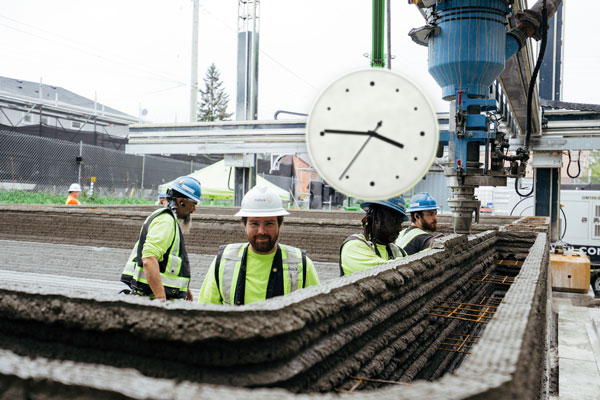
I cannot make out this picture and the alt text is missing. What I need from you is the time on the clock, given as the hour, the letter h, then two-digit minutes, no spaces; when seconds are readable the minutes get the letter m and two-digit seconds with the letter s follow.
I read 3h45m36s
